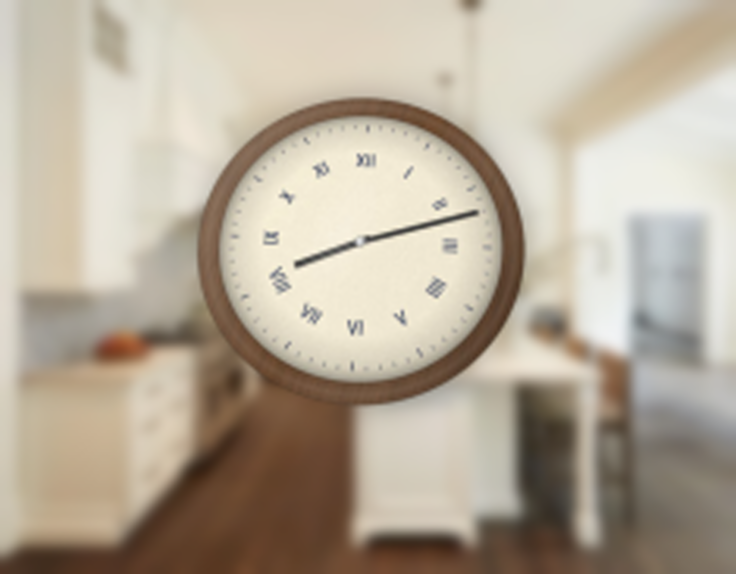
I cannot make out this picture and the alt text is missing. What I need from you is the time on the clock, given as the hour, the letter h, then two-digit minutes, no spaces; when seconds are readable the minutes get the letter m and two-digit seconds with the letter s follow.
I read 8h12
